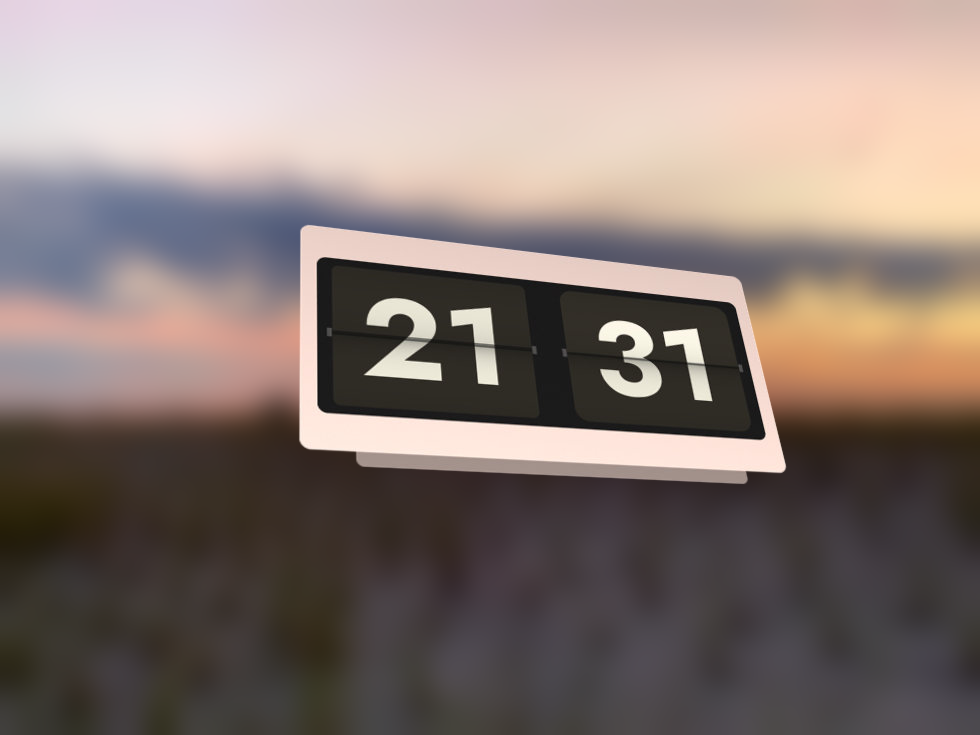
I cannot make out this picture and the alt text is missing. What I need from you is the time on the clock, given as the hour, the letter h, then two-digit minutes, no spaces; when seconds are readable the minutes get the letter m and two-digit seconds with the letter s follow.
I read 21h31
